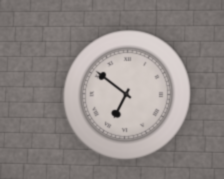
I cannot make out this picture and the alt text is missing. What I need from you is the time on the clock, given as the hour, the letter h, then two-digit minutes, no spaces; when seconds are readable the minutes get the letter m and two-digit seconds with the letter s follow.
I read 6h51
